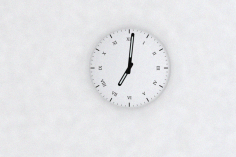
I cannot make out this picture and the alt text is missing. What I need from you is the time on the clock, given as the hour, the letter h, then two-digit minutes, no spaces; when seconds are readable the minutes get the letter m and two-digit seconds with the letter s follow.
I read 7h01
